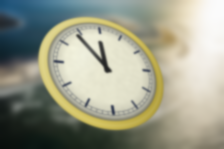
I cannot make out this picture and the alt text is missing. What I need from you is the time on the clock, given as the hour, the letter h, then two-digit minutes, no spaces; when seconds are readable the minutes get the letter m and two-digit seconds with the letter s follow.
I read 11h54
